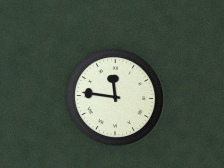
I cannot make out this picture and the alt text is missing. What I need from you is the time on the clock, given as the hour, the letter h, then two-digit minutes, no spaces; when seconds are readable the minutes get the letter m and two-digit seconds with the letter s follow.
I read 11h46
